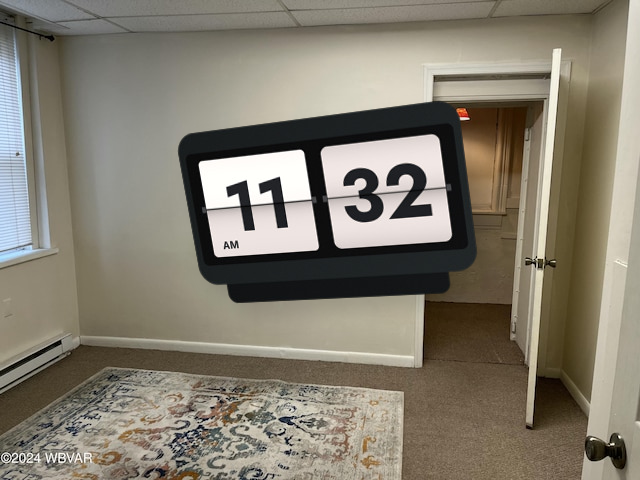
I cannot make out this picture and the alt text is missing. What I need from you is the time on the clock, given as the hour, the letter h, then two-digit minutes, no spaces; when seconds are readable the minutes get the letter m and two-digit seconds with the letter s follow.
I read 11h32
